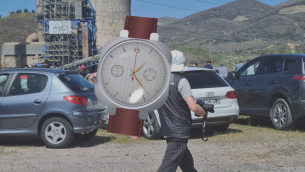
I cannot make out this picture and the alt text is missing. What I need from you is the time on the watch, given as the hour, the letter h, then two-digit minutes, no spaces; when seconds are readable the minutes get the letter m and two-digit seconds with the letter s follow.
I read 1h23
